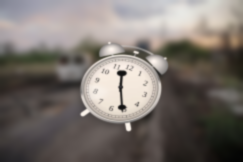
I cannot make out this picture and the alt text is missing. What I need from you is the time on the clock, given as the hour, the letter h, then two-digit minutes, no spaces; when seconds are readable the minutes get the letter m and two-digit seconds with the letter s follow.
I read 11h26
